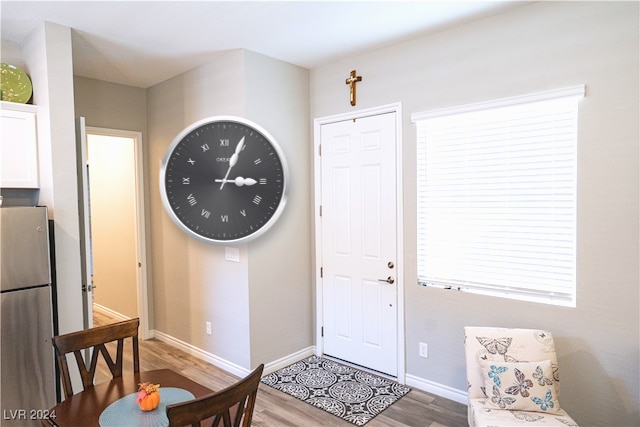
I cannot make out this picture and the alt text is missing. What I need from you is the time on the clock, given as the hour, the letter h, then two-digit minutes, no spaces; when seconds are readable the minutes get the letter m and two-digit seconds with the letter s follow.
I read 3h04
